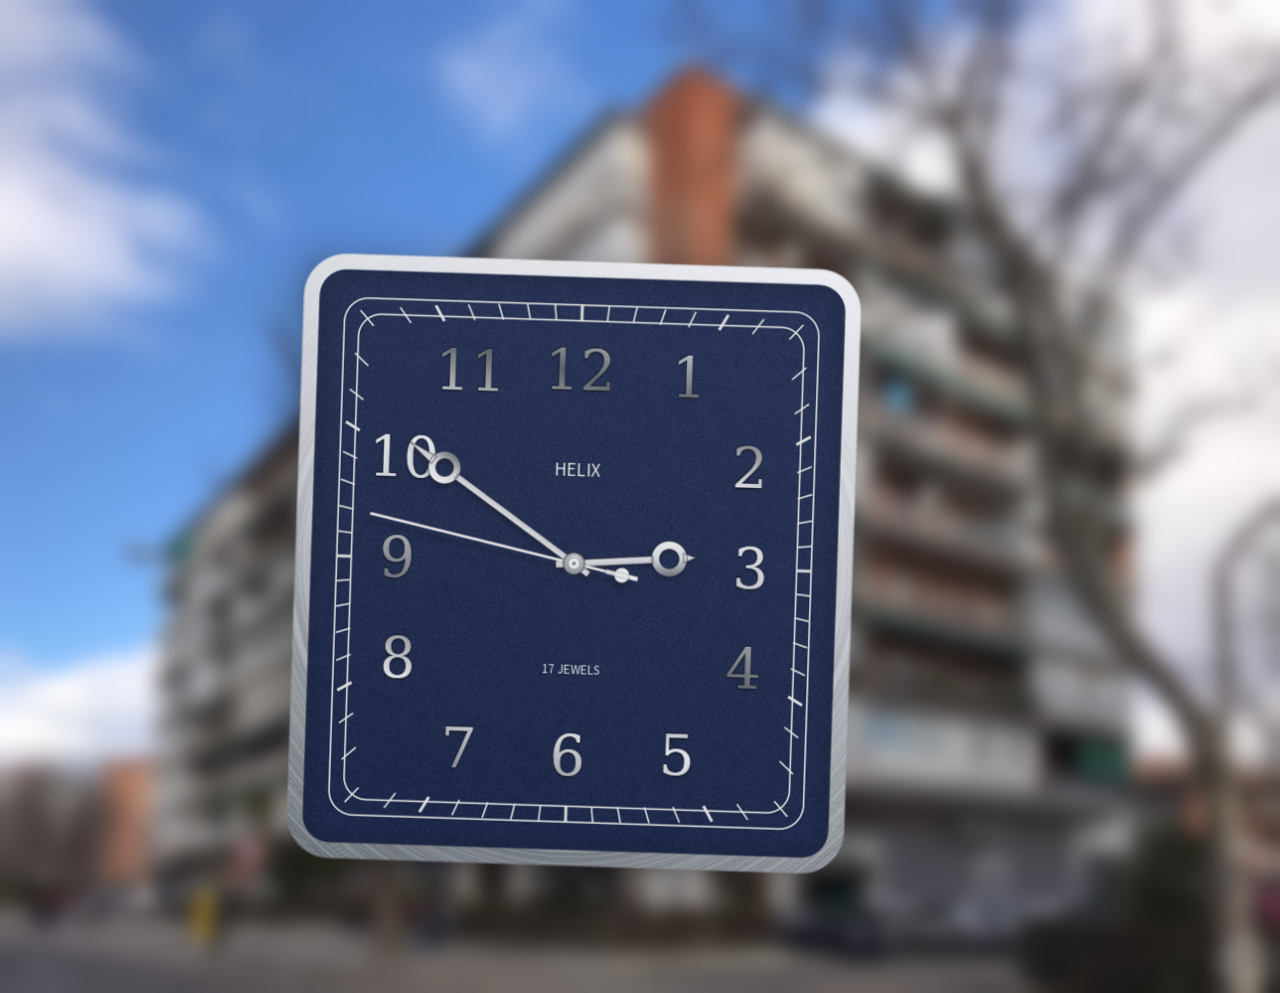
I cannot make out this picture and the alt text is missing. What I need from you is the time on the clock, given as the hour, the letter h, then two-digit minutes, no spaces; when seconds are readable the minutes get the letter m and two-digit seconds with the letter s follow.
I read 2h50m47s
